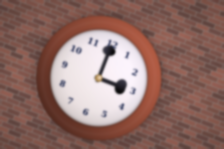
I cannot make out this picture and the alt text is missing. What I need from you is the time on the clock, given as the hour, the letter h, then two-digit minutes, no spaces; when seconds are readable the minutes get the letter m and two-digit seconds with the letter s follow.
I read 3h00
